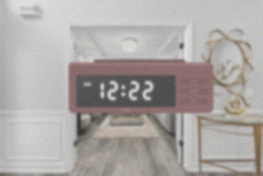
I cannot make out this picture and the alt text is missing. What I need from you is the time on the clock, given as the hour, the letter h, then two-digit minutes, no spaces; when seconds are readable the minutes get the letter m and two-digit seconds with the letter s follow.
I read 12h22
